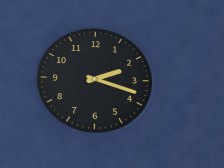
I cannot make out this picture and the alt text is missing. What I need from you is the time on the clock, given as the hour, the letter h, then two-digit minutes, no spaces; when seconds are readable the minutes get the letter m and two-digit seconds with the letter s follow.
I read 2h18
